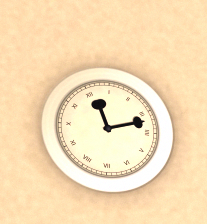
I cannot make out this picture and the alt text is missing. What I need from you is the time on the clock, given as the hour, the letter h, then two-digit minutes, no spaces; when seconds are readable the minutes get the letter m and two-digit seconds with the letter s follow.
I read 12h17
